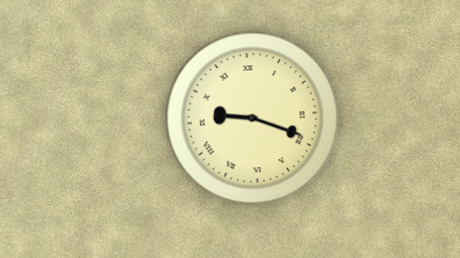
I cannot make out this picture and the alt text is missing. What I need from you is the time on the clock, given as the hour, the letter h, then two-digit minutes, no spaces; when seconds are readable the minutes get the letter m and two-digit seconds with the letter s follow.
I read 9h19
